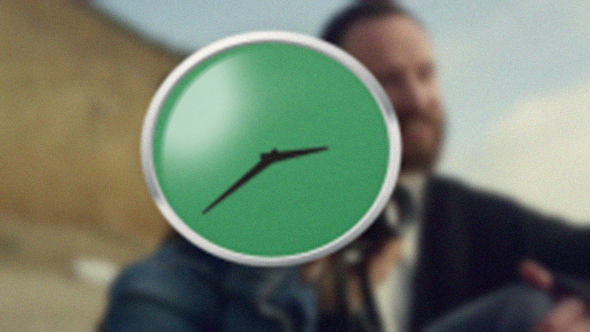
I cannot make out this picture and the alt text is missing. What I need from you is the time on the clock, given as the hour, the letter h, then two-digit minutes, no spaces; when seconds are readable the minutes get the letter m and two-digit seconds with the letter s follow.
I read 2h38
